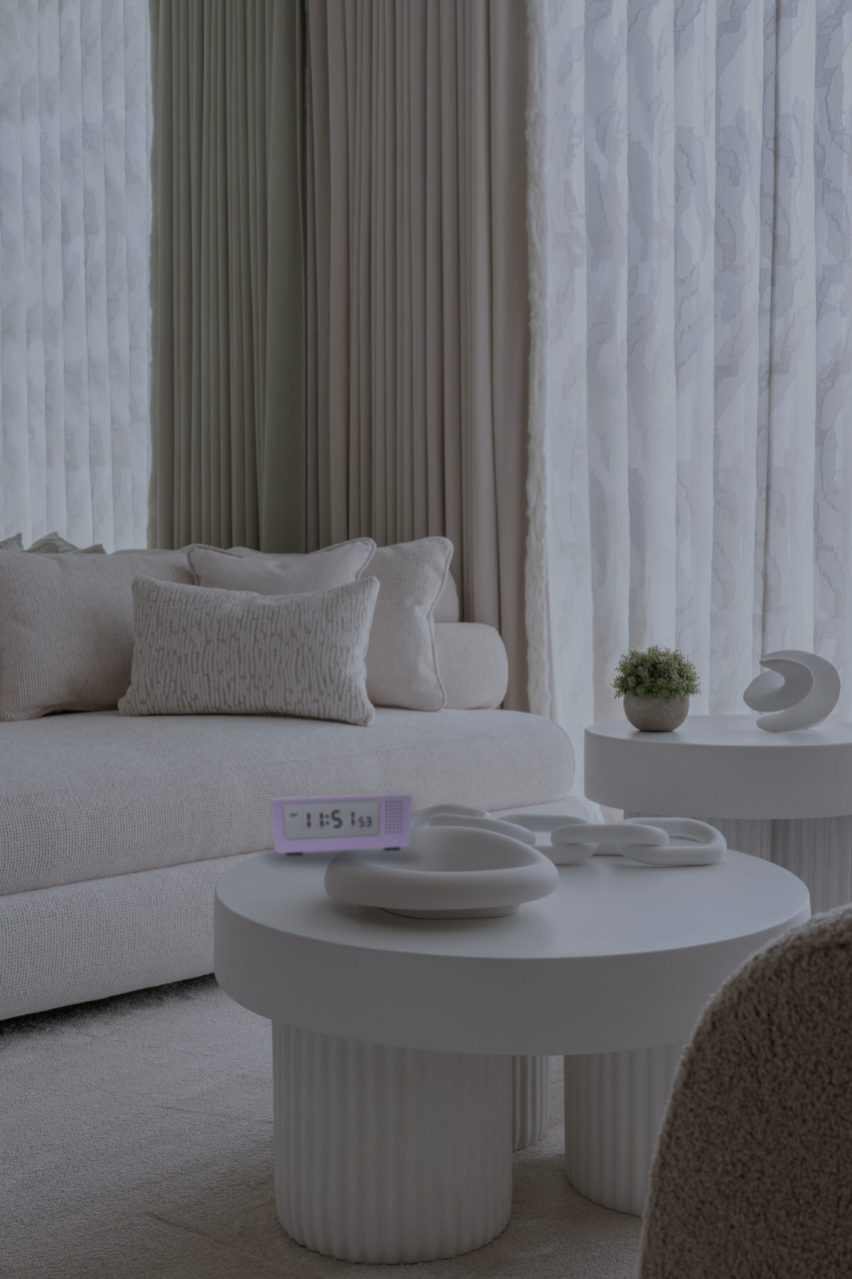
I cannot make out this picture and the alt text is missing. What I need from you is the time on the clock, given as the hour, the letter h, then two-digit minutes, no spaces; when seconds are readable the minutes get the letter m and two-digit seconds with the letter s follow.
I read 11h51
